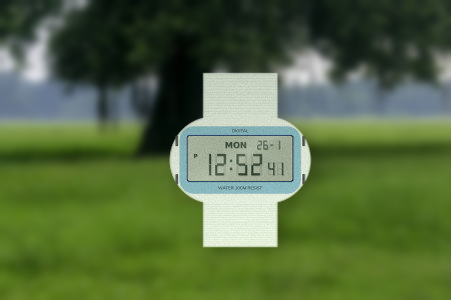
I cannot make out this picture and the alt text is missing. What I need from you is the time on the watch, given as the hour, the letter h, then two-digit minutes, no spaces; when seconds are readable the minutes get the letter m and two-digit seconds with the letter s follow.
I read 12h52m41s
